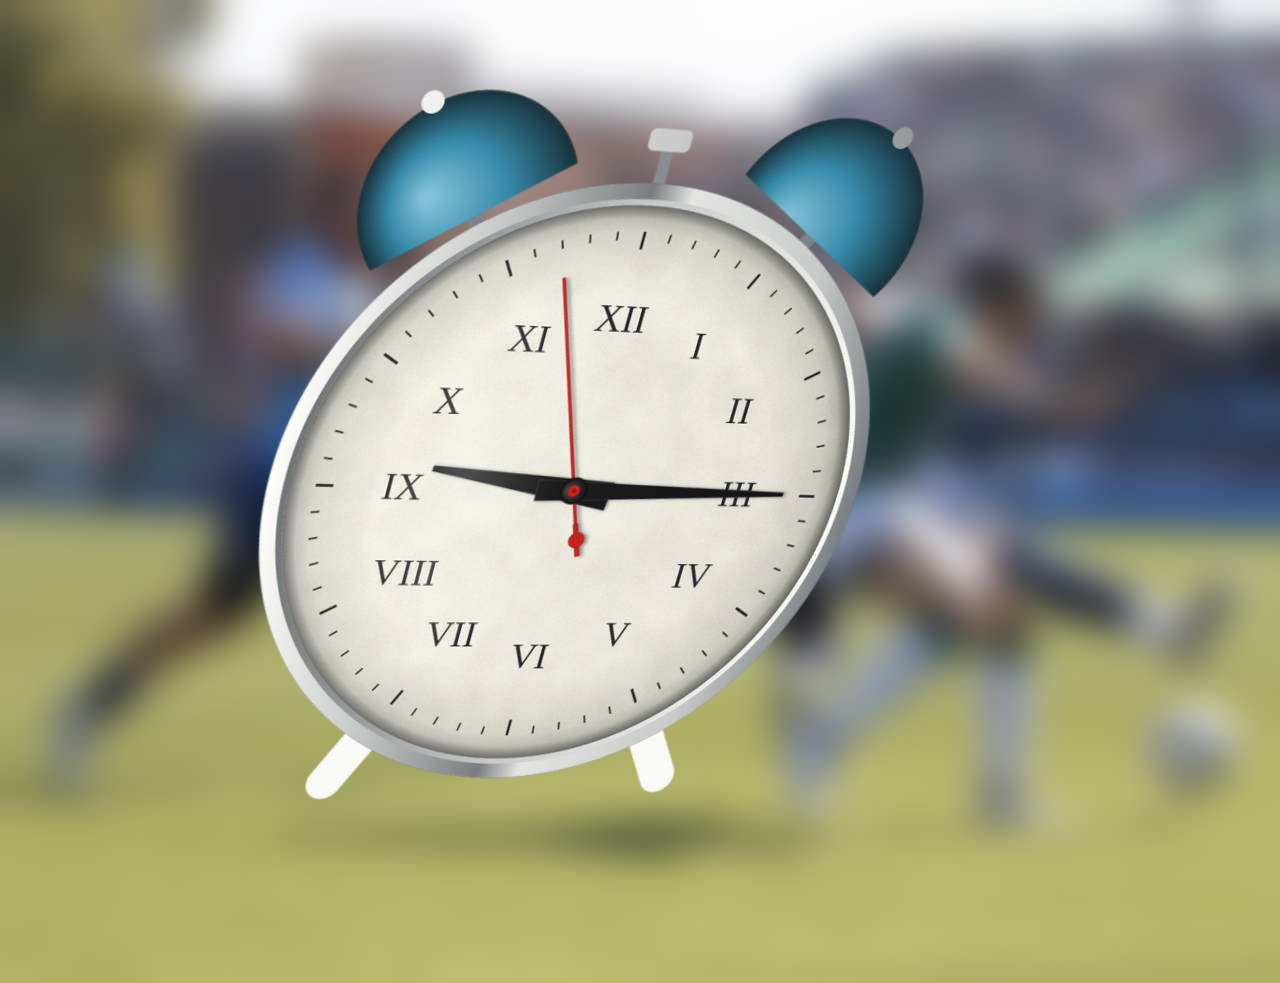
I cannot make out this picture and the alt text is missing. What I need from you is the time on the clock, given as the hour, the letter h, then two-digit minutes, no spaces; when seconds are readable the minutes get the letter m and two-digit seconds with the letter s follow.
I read 9h14m57s
